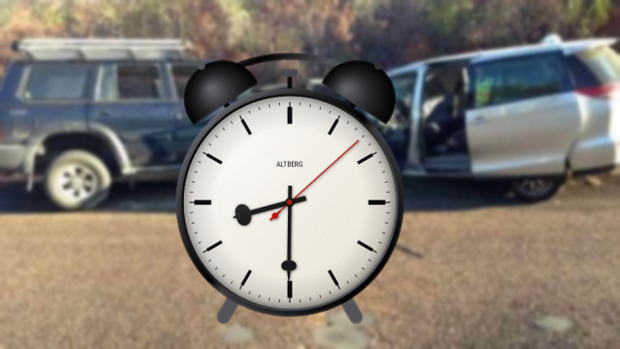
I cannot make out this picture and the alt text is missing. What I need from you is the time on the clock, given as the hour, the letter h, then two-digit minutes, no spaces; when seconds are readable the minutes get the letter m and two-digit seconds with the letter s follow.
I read 8h30m08s
